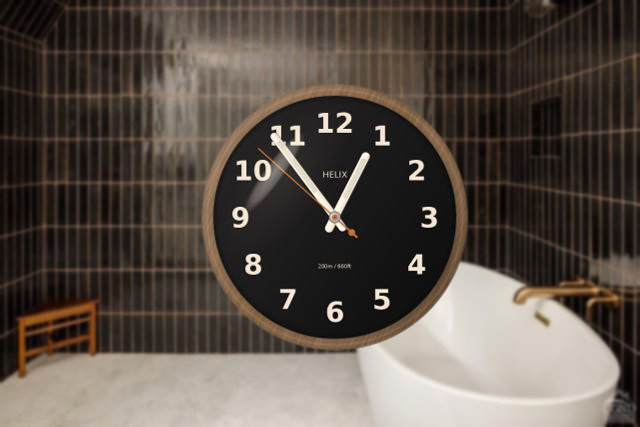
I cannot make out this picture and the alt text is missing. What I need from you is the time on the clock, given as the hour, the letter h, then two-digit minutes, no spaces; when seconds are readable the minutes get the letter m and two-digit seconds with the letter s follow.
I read 12h53m52s
